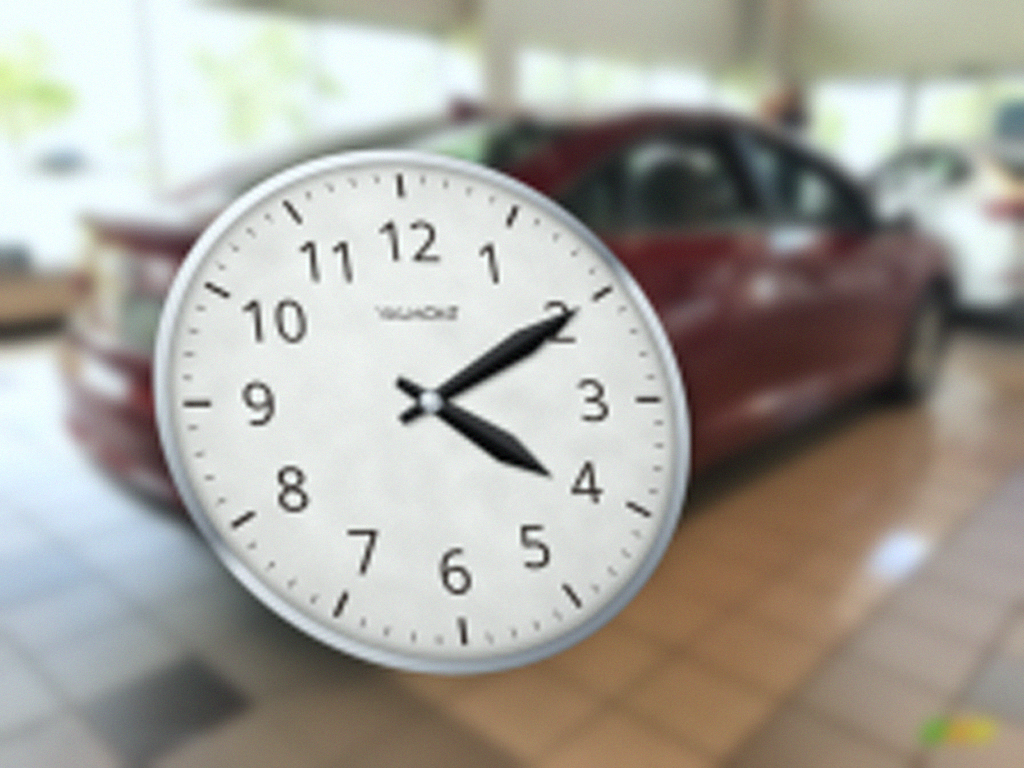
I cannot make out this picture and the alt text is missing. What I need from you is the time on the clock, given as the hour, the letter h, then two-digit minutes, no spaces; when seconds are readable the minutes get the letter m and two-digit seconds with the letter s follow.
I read 4h10
